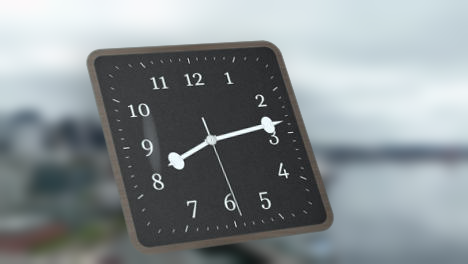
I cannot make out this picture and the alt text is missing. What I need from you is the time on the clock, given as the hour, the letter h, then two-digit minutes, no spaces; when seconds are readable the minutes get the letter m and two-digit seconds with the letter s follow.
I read 8h13m29s
